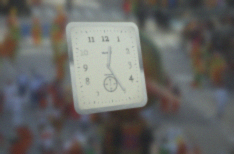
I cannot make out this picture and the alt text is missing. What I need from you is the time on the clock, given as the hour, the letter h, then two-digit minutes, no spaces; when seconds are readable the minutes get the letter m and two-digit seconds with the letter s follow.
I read 12h25
